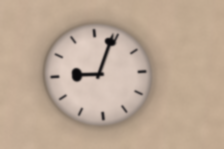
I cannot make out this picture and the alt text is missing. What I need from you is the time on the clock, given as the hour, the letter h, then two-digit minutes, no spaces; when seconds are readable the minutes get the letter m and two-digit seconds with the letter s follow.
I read 9h04
